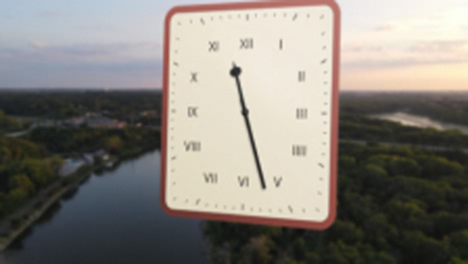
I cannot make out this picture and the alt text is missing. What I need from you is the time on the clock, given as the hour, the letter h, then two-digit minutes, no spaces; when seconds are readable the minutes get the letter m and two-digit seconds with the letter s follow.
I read 11h27
